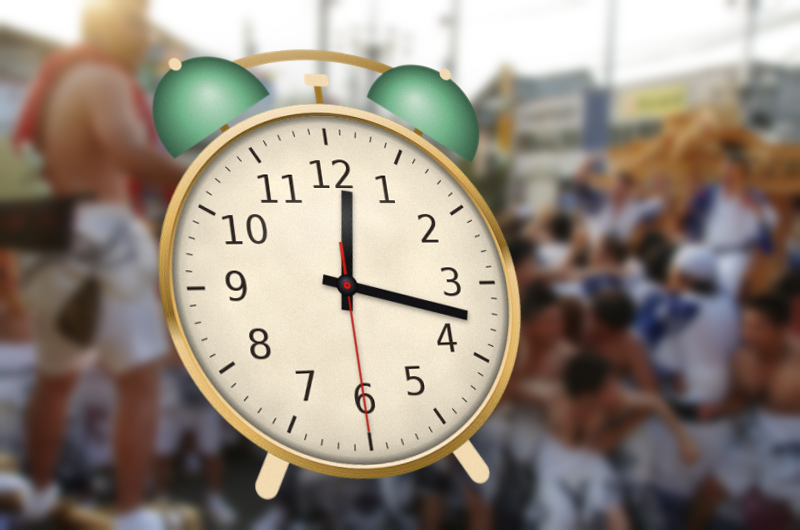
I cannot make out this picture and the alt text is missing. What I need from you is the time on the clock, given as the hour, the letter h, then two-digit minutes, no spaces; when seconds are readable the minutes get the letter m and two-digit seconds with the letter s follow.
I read 12h17m30s
